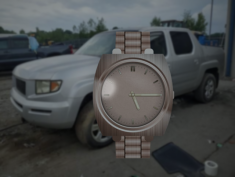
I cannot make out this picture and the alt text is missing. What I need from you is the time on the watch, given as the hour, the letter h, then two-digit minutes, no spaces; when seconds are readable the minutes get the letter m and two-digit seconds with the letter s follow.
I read 5h15
